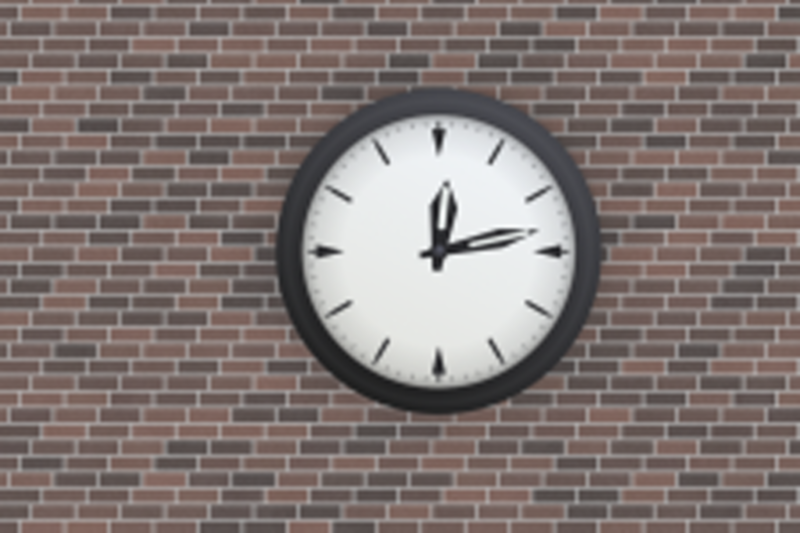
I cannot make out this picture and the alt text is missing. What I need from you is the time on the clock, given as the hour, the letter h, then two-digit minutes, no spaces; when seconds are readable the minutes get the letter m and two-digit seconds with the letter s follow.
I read 12h13
